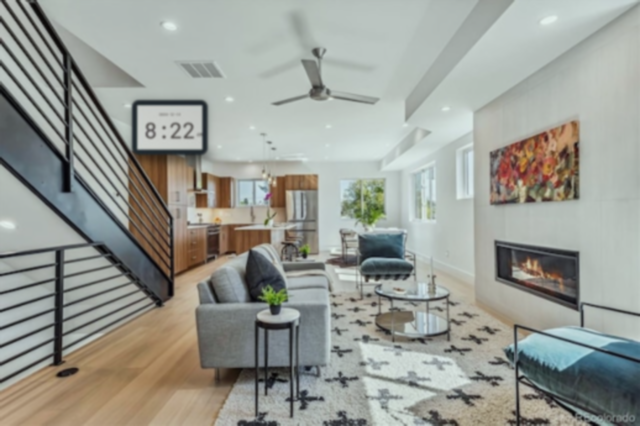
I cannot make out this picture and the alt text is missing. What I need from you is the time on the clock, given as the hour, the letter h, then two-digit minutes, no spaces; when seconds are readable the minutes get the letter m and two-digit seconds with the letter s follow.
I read 8h22
